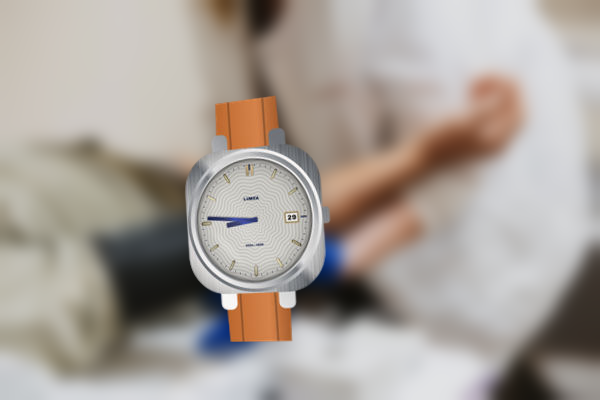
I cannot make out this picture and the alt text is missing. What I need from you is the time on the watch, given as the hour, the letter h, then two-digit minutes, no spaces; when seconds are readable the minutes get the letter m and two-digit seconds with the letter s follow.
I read 8h46
